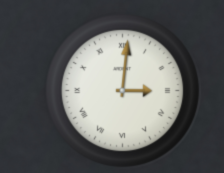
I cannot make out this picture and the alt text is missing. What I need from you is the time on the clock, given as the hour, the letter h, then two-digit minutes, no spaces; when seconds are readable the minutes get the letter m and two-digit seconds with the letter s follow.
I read 3h01
